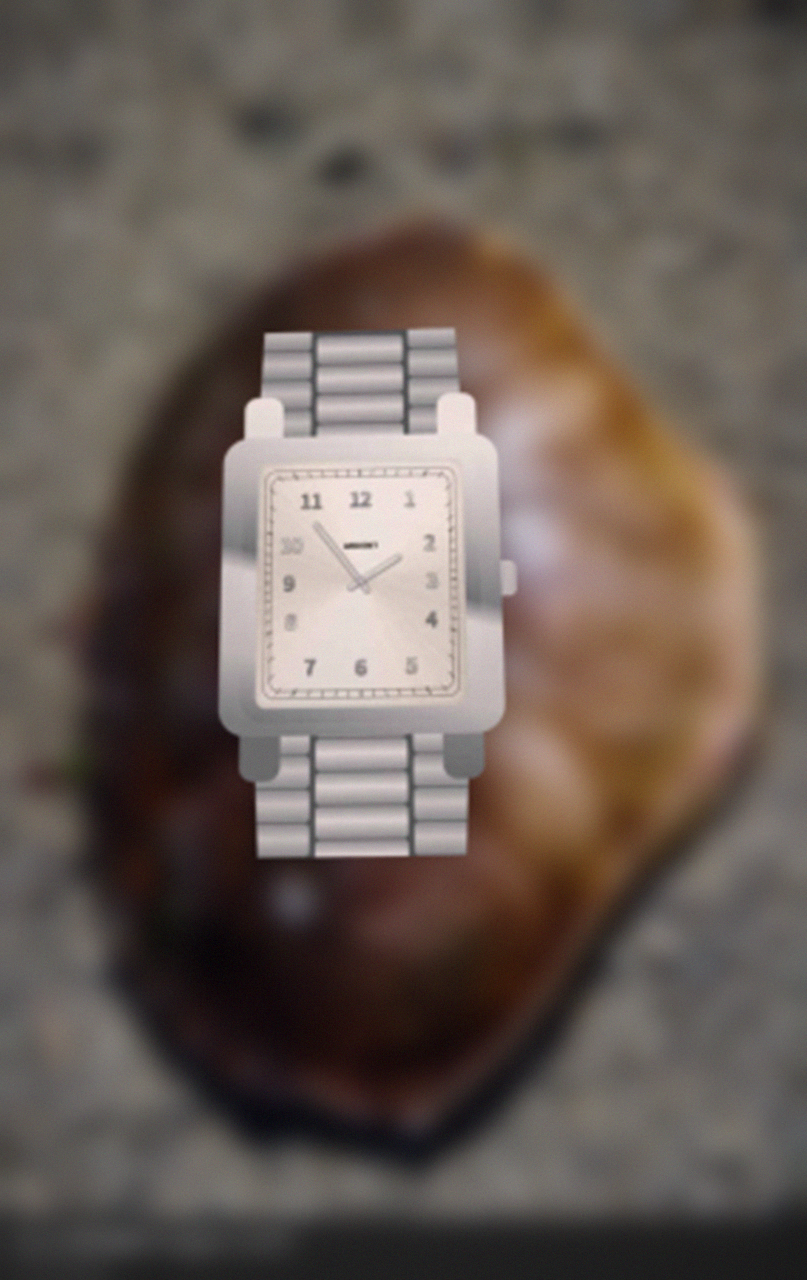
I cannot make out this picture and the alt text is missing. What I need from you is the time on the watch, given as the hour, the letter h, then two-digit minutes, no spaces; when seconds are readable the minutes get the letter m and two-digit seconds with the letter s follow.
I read 1h54
